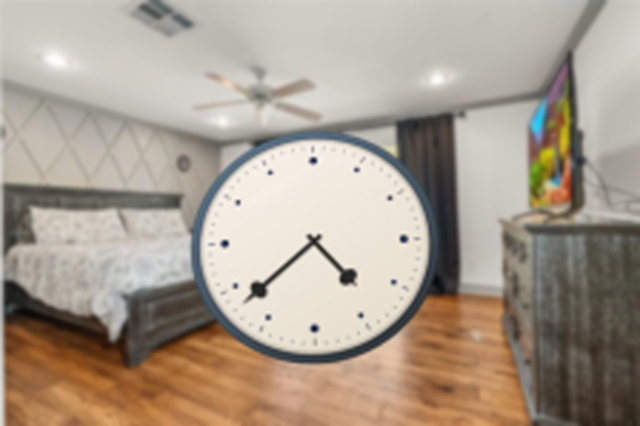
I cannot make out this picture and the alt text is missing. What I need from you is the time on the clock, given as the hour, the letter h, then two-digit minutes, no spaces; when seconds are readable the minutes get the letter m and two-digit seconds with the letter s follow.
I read 4h38
